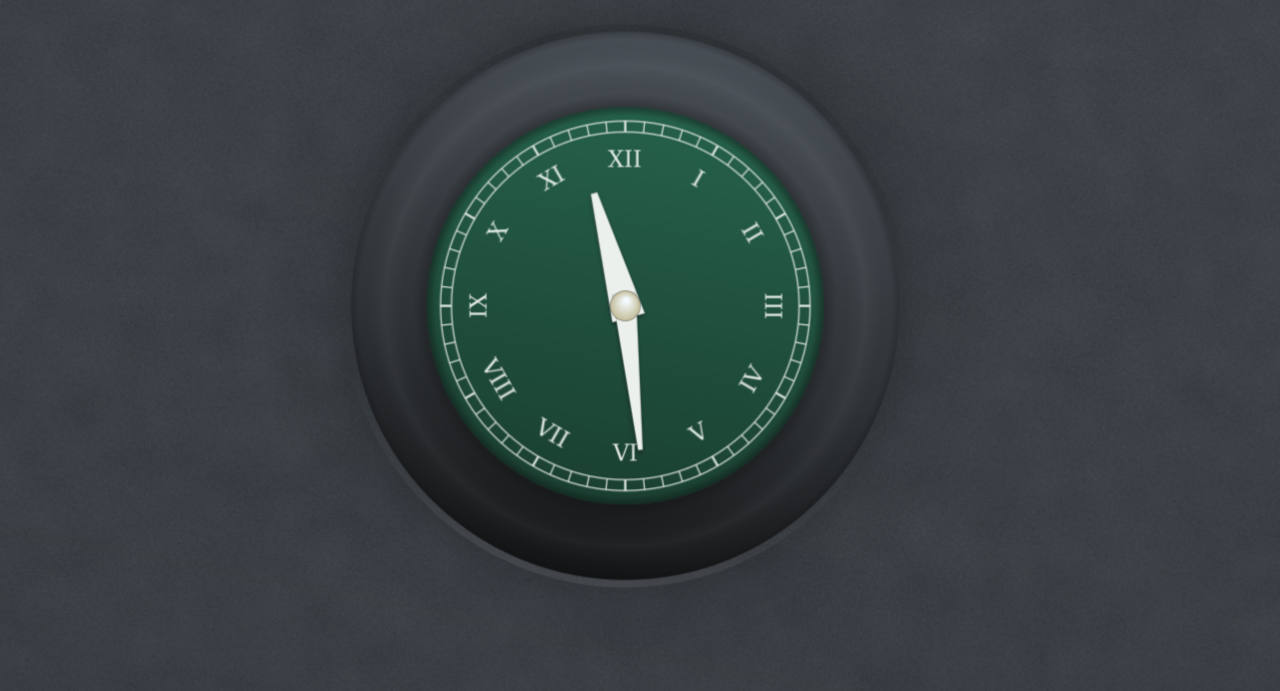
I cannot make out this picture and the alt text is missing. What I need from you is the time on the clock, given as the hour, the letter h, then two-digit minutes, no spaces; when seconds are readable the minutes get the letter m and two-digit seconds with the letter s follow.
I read 11h29
